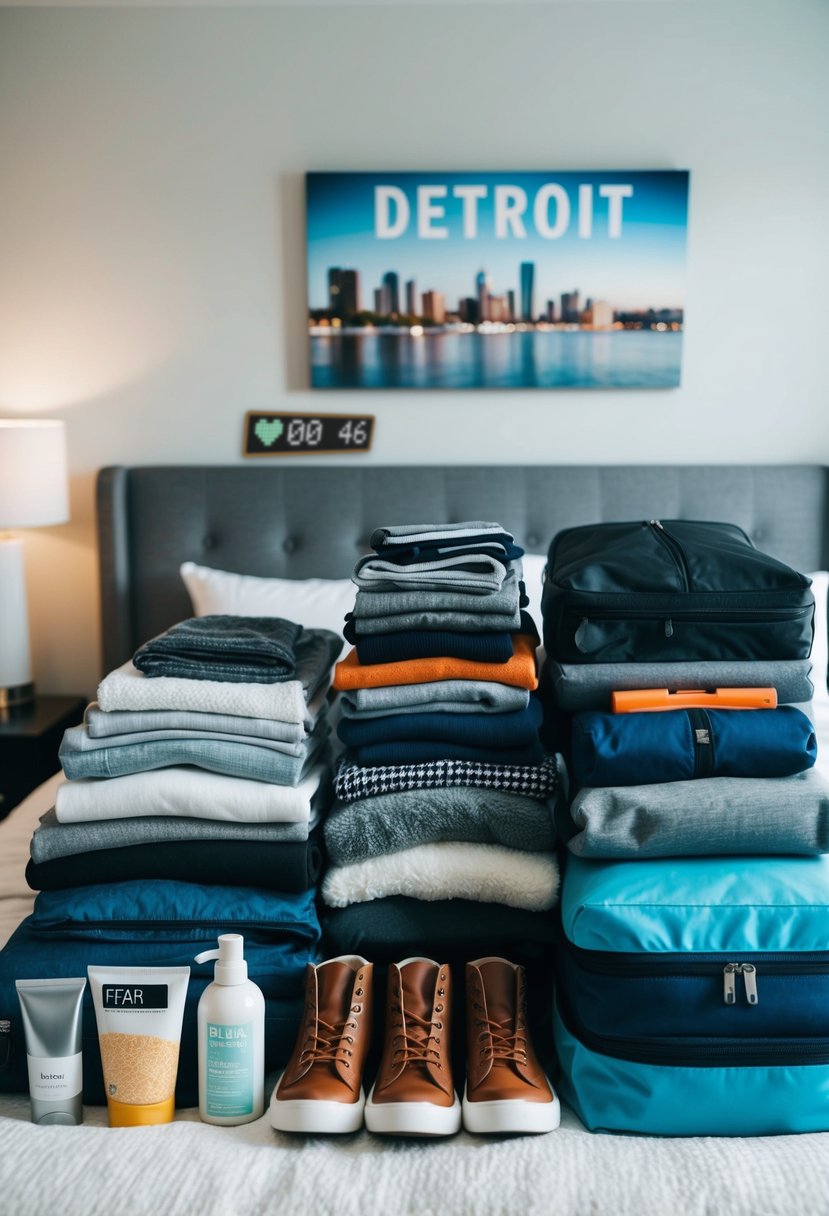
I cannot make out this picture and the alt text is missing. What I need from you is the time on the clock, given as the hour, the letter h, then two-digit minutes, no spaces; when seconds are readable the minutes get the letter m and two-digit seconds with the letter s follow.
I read 0h46
